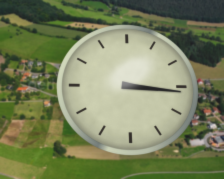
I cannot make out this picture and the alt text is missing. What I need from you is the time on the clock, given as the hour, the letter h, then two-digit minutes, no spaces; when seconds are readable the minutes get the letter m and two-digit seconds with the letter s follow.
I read 3h16
